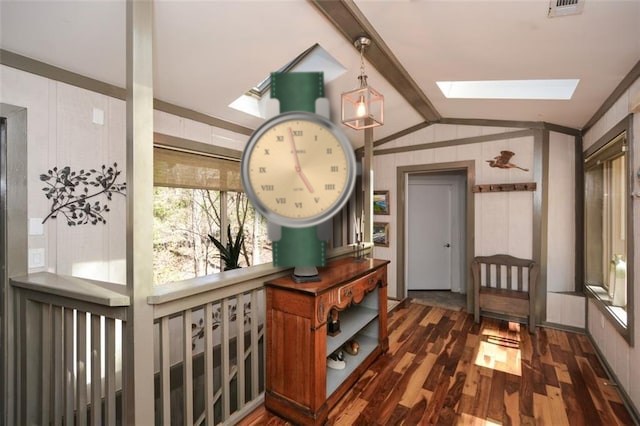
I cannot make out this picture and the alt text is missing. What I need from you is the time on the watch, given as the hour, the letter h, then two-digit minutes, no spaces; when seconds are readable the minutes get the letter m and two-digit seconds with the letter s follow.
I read 4h58
